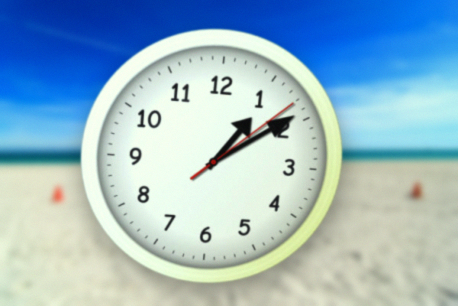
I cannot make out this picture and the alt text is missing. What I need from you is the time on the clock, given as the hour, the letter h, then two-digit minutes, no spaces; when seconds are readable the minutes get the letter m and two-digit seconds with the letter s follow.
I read 1h09m08s
